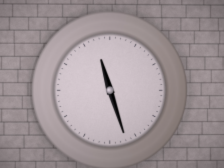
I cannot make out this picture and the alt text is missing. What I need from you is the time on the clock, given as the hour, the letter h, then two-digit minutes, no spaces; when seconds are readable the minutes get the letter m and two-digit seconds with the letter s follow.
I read 11h27
